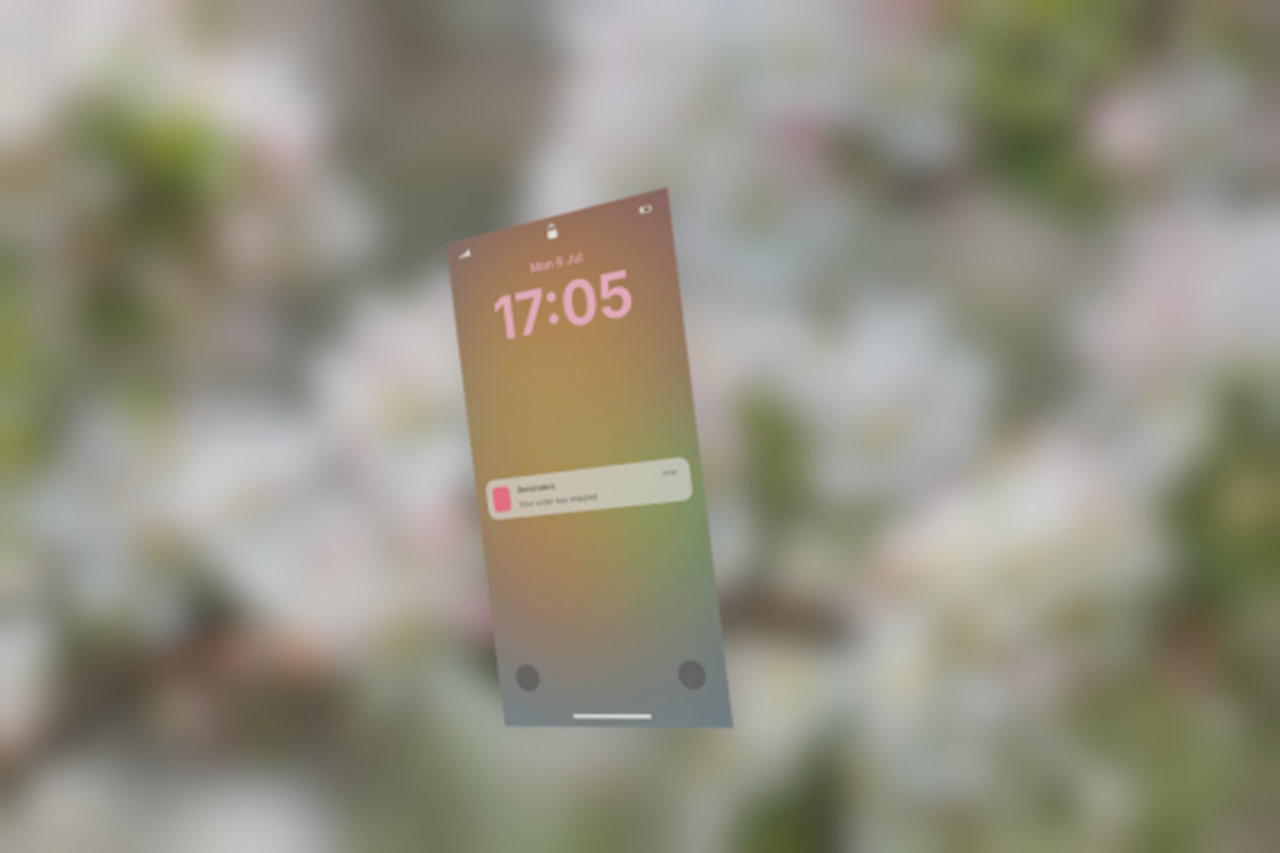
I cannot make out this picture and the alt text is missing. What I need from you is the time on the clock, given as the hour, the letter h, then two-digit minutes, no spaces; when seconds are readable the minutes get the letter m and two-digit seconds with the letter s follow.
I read 17h05
